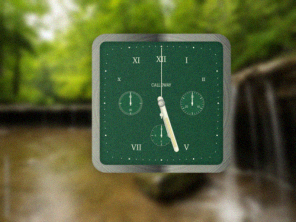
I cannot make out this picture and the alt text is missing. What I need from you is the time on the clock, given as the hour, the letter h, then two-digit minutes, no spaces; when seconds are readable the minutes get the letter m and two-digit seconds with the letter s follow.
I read 5h27
